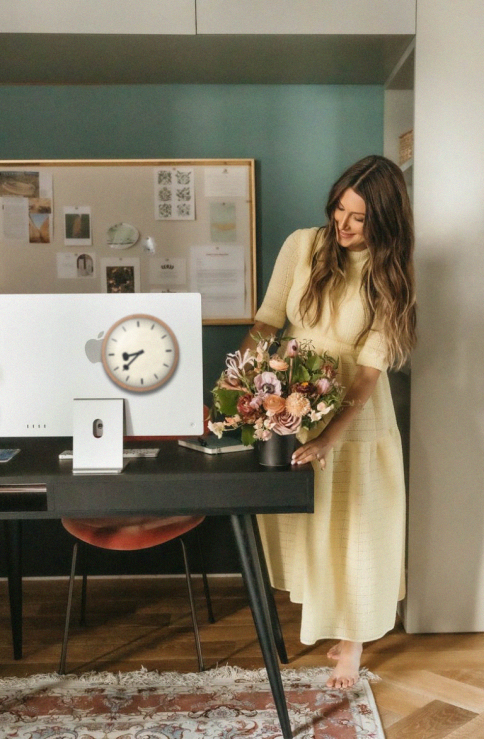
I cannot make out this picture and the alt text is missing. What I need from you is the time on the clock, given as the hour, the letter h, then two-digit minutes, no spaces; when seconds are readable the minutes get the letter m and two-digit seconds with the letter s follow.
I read 8h38
